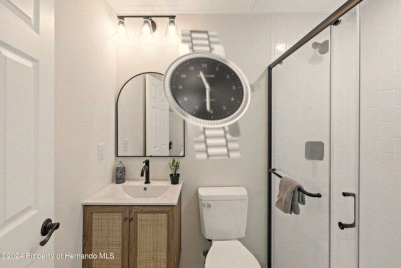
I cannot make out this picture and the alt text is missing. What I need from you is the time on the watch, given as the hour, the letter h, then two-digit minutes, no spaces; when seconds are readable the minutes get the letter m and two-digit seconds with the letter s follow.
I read 11h31
